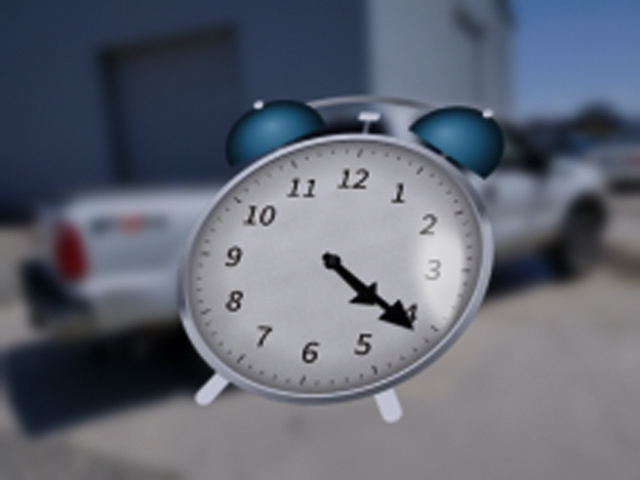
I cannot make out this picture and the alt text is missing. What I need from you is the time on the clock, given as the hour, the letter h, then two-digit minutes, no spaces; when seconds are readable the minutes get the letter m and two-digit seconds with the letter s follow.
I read 4h21
